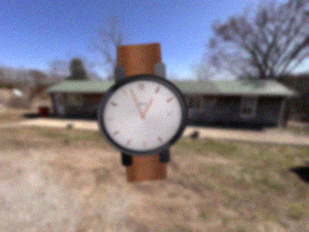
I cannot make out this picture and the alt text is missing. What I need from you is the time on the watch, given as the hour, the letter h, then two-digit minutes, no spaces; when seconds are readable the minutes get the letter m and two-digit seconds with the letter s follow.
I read 12h57
